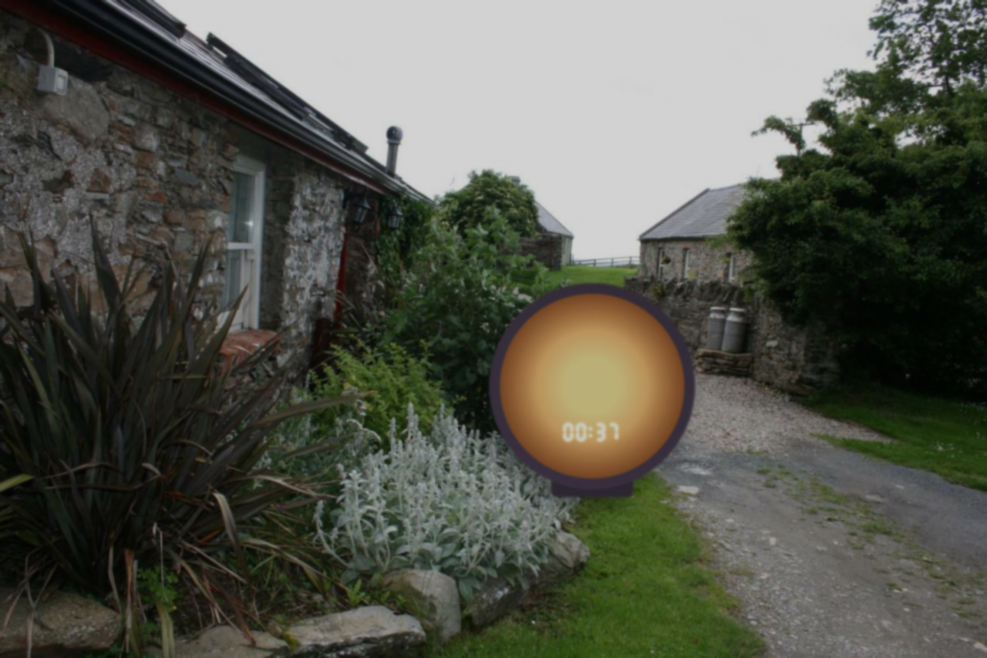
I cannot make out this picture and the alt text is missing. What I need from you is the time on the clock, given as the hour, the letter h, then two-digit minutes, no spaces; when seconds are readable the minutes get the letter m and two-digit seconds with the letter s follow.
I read 0h37
